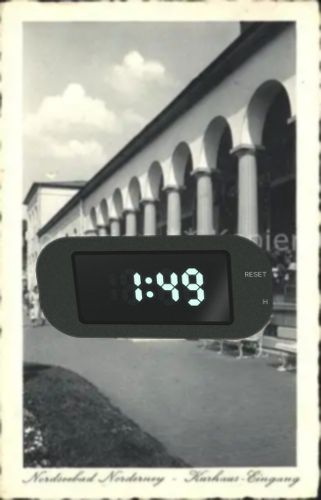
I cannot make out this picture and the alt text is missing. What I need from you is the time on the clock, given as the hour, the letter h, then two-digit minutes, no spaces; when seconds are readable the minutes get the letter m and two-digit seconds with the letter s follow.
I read 1h49
